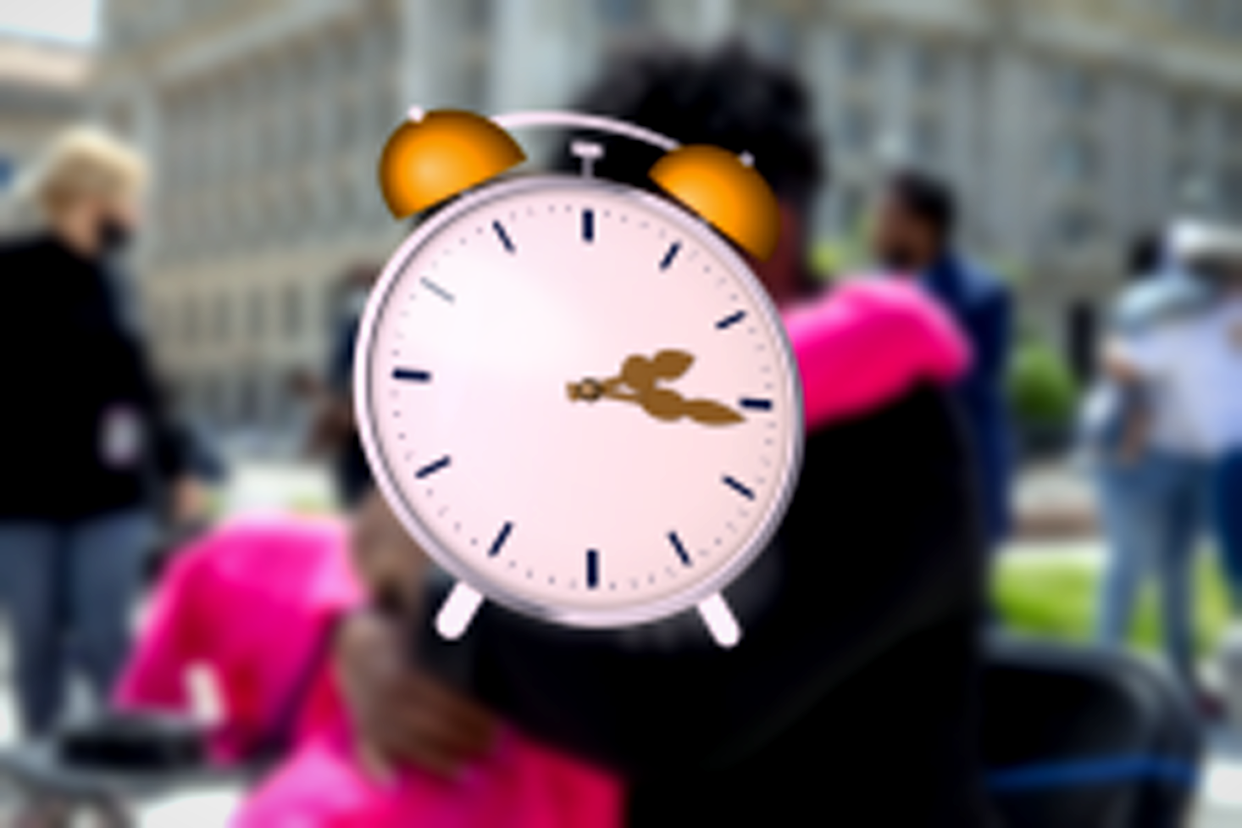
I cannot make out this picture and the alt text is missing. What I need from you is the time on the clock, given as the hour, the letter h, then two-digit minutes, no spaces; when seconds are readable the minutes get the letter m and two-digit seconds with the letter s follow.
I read 2h16
